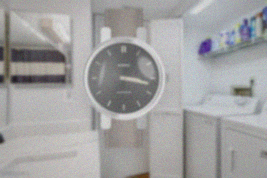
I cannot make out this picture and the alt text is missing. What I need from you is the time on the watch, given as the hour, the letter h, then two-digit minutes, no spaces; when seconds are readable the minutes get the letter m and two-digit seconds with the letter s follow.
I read 3h17
